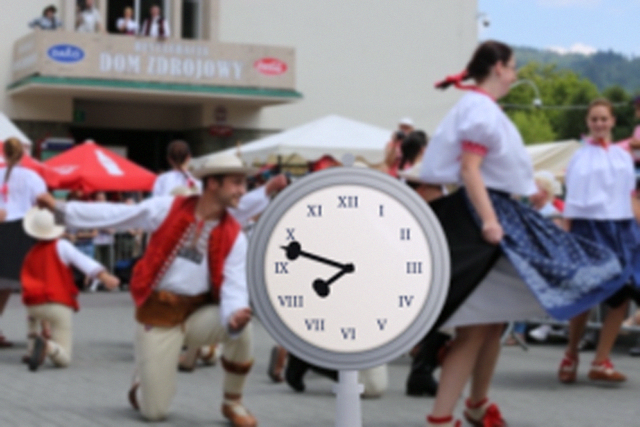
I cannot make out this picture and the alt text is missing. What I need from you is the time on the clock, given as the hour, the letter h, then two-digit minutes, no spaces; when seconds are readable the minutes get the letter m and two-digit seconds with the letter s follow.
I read 7h48
